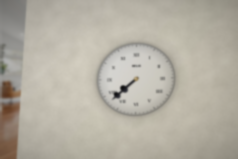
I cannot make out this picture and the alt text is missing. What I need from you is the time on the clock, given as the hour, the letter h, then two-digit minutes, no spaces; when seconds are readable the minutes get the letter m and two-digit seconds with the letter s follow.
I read 7h38
